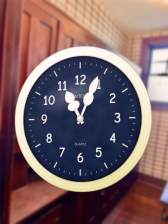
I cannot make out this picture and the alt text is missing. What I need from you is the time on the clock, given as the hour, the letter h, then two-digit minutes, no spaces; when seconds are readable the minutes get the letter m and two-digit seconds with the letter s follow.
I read 11h04
